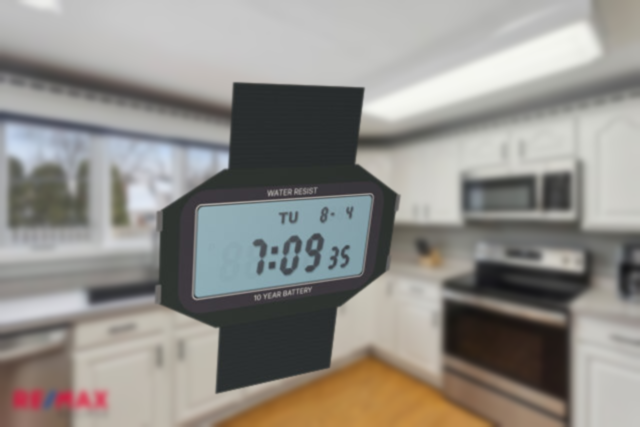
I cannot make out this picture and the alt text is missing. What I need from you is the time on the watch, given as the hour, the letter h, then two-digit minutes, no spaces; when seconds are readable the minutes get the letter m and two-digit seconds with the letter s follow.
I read 7h09m35s
